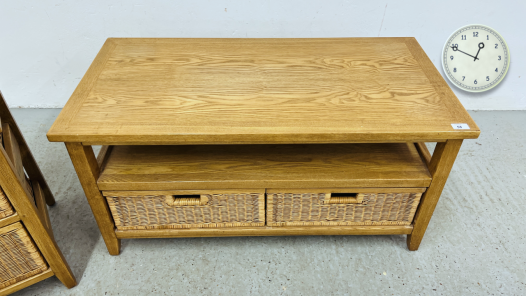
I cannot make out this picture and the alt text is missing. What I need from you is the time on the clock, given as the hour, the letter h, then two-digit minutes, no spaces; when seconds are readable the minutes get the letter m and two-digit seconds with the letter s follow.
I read 12h49
